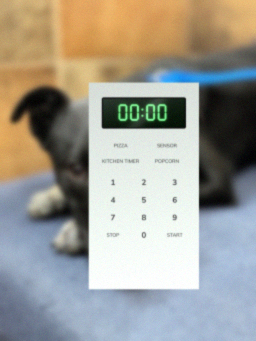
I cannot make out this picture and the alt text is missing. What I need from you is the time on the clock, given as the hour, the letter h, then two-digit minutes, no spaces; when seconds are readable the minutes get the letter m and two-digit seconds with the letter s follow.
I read 0h00
